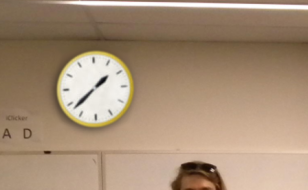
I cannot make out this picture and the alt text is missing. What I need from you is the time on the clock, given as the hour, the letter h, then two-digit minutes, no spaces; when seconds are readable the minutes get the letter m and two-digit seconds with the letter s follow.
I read 1h38
